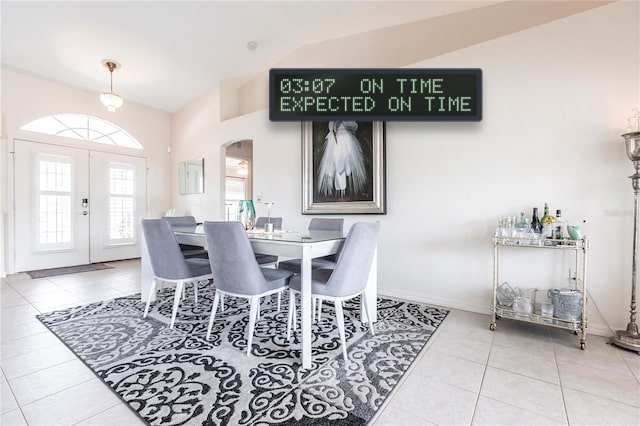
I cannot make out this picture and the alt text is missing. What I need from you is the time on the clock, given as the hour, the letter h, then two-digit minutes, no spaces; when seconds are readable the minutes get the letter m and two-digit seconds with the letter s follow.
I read 3h07
